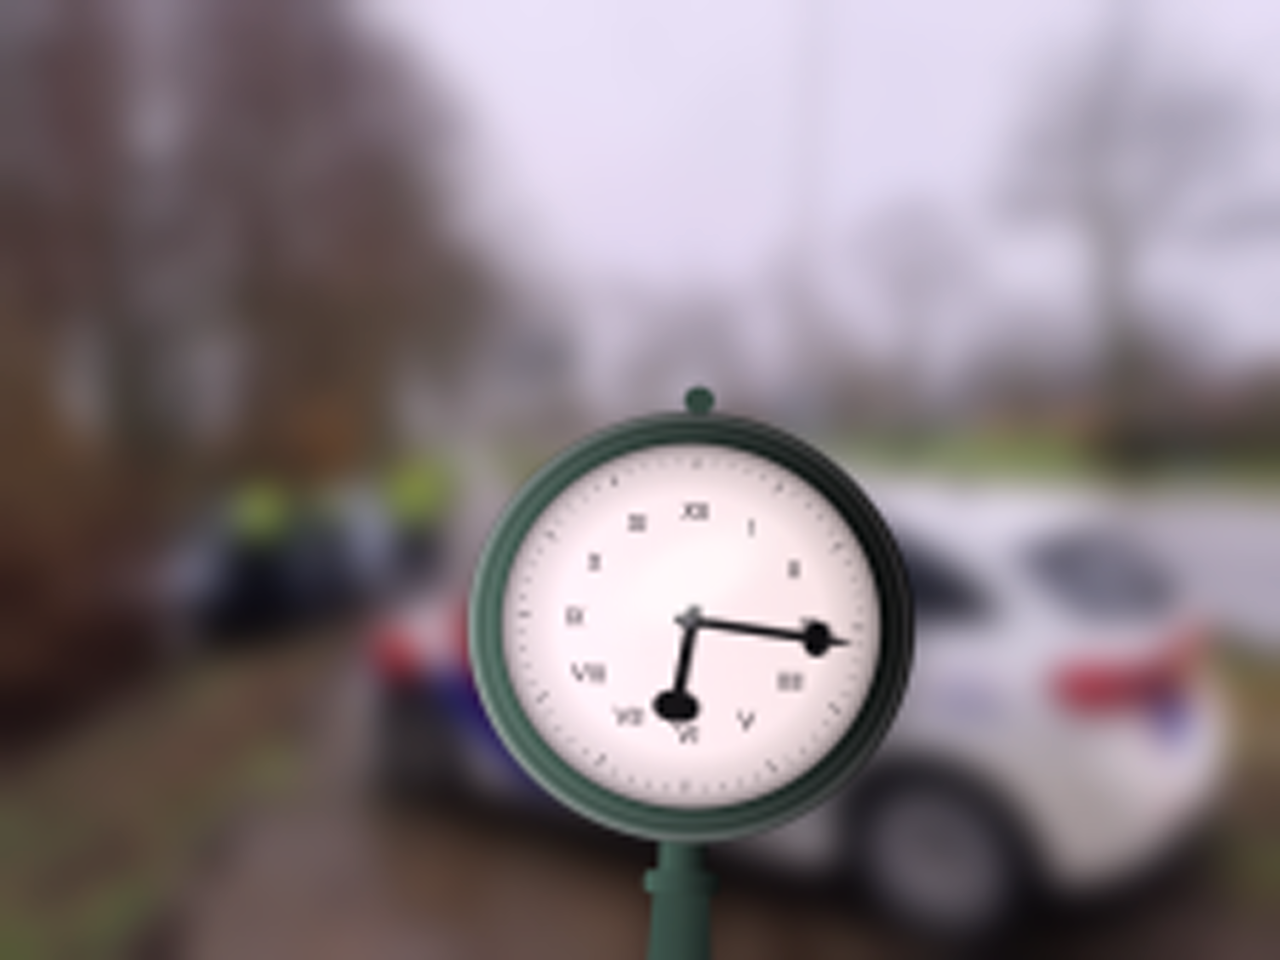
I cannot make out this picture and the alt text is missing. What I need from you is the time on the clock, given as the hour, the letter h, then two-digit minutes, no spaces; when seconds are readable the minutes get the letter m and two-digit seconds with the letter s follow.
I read 6h16
